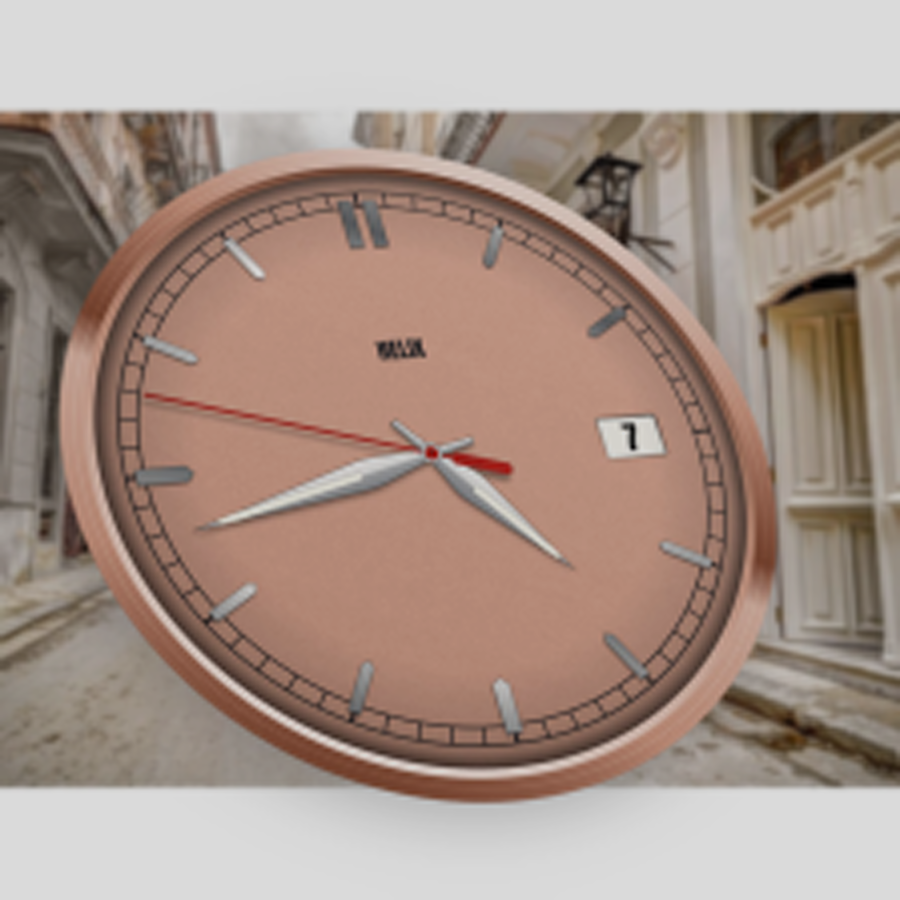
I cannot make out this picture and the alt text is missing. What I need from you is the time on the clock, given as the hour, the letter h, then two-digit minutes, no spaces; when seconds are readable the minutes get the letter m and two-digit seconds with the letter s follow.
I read 4h42m48s
